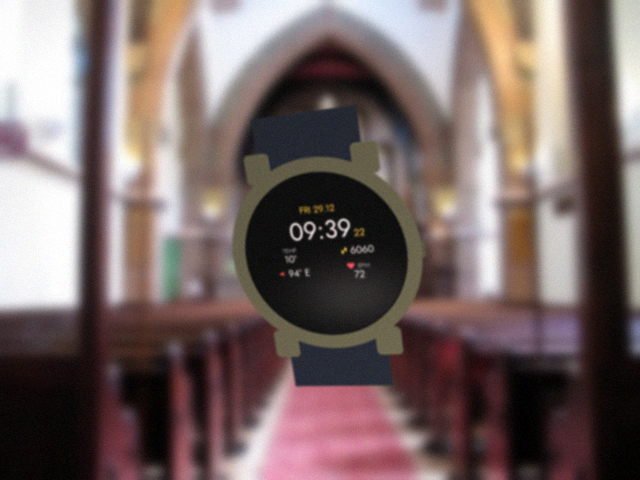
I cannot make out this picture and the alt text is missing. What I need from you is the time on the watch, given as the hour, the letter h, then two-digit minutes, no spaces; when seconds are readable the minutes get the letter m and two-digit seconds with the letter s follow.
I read 9h39
